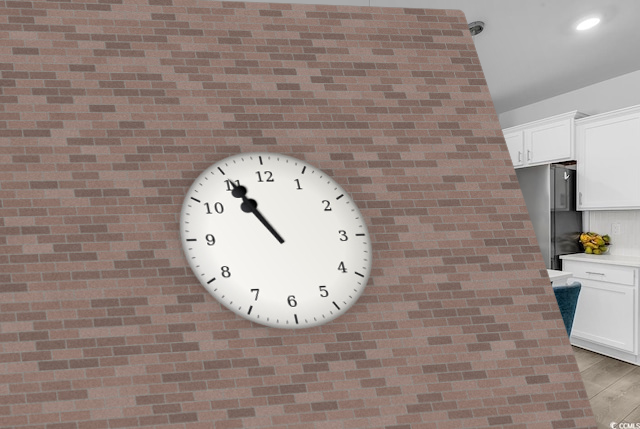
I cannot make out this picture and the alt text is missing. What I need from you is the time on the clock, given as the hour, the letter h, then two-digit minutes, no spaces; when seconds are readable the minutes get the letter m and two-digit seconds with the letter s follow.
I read 10h55
